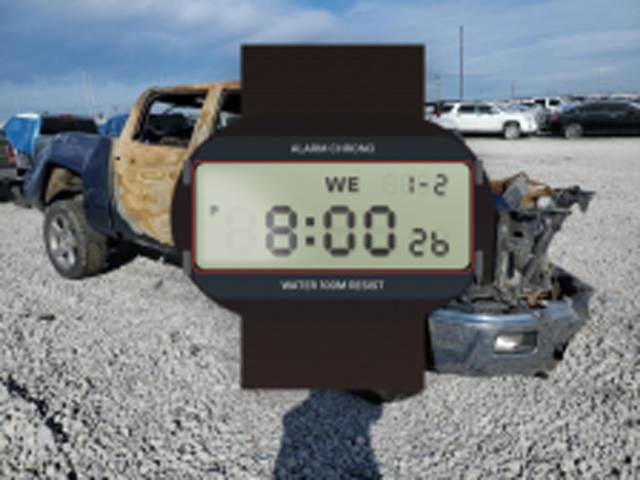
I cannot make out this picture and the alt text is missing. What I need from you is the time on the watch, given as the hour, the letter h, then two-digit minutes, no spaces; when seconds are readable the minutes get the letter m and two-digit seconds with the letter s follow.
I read 8h00m26s
